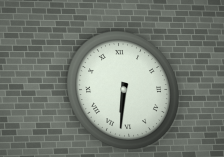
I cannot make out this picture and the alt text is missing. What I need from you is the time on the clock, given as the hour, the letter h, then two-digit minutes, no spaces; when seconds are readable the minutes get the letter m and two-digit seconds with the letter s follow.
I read 6h32
